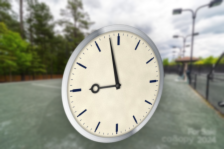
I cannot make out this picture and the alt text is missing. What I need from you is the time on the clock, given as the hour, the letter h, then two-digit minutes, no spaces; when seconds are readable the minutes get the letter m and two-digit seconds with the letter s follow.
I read 8h58
